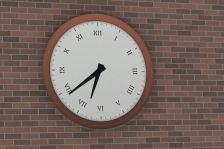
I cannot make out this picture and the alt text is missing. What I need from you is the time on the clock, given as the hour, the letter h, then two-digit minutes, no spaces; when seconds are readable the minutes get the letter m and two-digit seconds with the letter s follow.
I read 6h39
